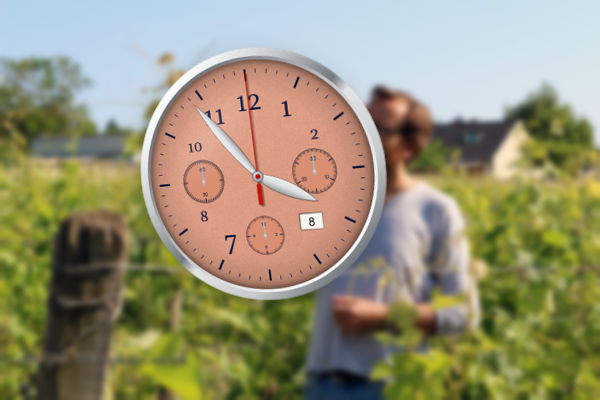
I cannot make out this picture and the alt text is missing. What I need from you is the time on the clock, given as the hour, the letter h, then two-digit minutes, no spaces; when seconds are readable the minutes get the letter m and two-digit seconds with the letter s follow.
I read 3h54
